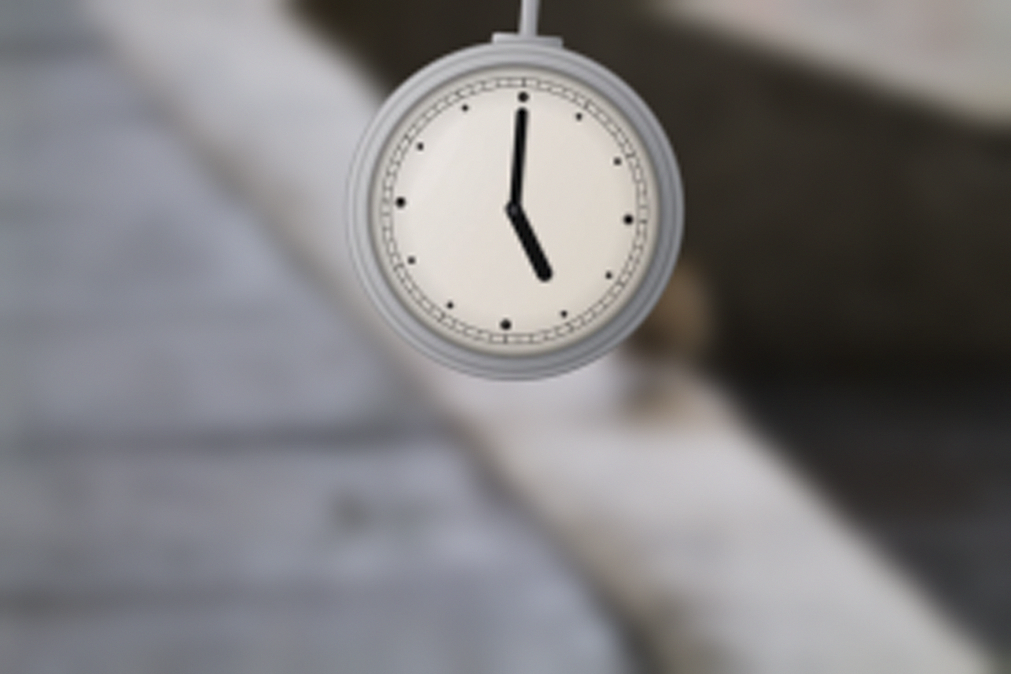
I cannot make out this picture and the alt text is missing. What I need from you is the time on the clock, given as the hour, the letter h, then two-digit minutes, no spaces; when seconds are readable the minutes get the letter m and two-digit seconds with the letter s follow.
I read 5h00
